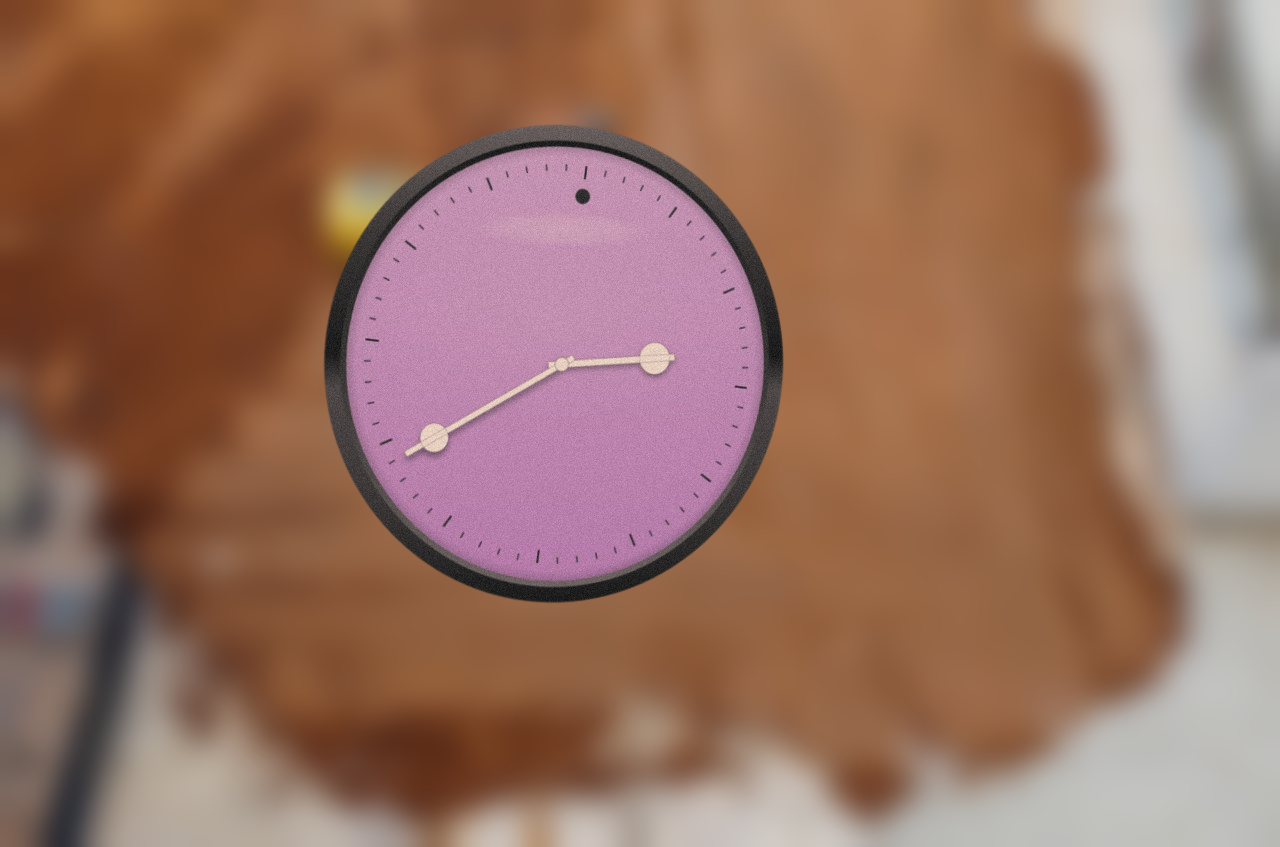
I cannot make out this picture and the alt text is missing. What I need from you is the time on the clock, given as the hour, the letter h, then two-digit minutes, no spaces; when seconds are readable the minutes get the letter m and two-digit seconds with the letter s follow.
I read 2h39
